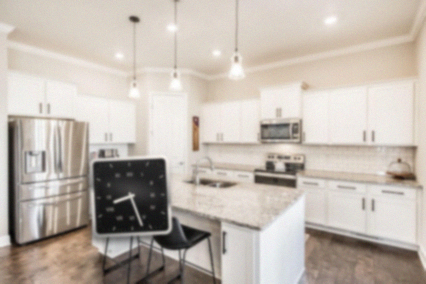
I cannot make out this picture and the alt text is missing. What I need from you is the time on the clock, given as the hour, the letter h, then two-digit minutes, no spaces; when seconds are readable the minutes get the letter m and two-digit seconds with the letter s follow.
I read 8h27
